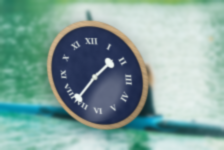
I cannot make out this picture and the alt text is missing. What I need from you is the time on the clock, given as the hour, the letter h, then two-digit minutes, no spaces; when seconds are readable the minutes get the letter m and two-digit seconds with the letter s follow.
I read 1h37
